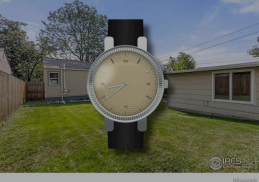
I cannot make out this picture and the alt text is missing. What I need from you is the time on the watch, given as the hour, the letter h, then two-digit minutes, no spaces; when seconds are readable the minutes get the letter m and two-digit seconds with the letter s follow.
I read 8h39
